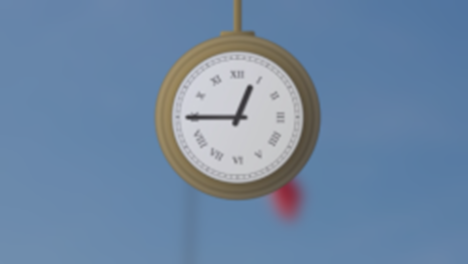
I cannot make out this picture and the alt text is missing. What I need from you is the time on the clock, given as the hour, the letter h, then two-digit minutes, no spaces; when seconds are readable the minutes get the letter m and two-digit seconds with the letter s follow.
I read 12h45
